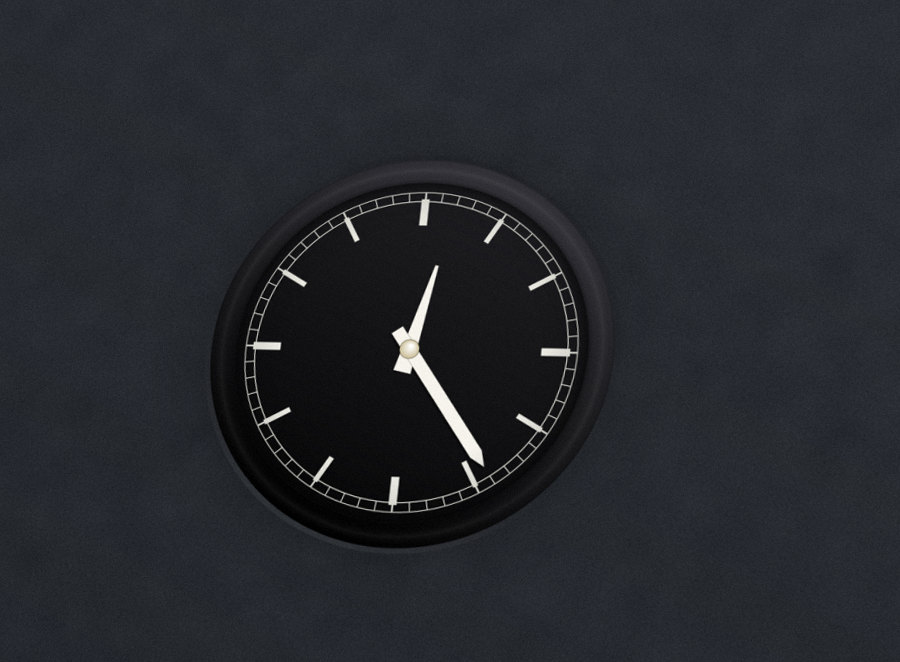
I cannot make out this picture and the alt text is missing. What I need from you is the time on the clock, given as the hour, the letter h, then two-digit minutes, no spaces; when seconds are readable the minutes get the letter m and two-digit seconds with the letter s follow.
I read 12h24
